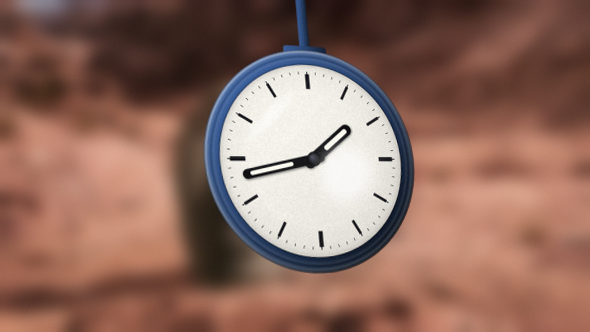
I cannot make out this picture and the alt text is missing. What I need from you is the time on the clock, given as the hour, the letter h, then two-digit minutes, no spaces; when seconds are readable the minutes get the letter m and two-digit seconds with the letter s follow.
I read 1h43
